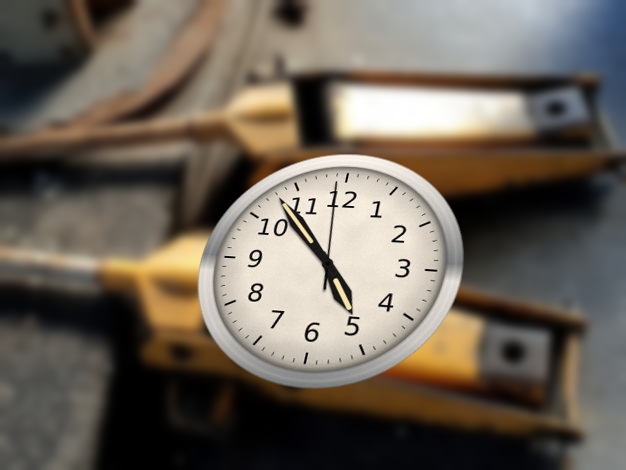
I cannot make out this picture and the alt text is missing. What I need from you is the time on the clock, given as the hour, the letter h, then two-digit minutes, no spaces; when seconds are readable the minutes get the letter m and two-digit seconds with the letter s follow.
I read 4h52m59s
